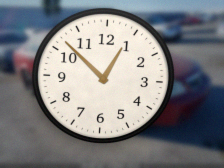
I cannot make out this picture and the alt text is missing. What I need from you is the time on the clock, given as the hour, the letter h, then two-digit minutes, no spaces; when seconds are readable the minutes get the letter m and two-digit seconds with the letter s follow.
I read 12h52
